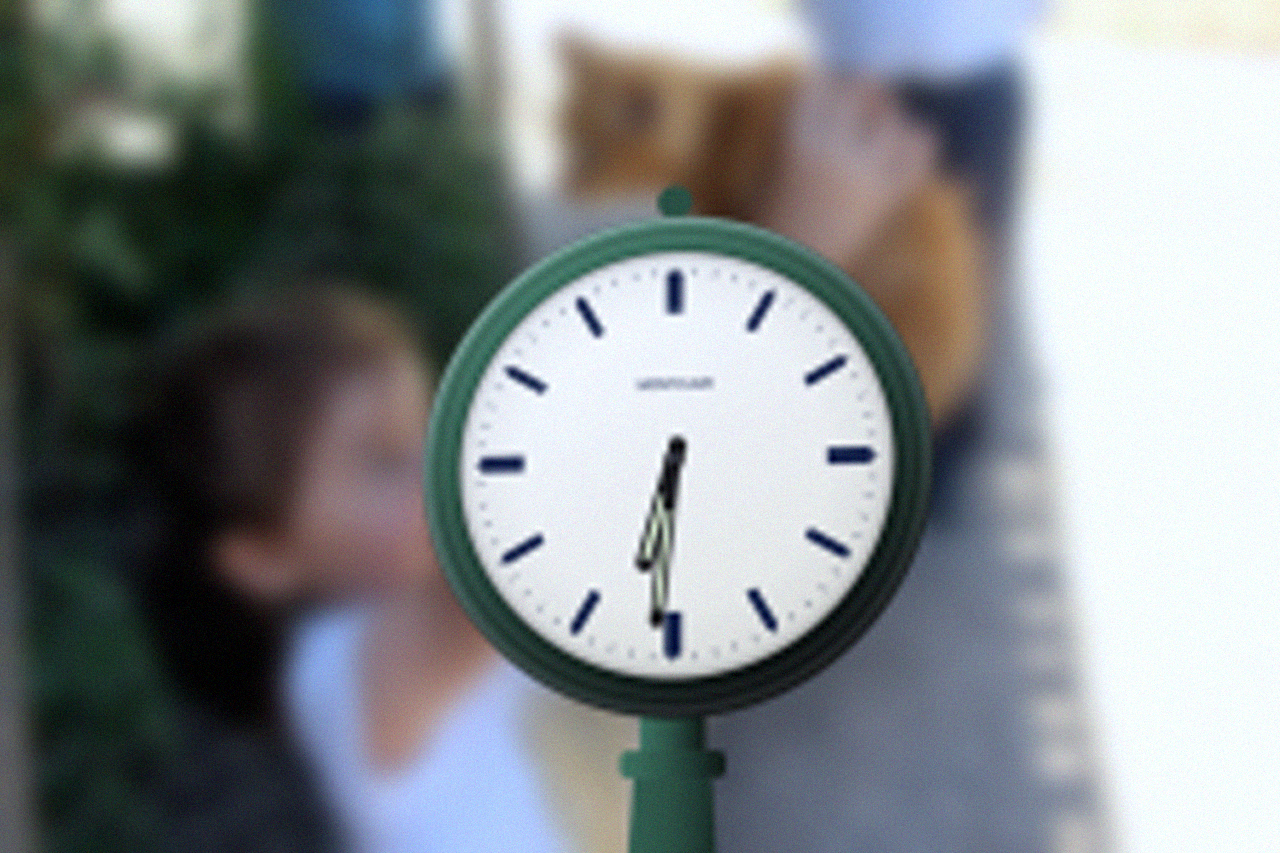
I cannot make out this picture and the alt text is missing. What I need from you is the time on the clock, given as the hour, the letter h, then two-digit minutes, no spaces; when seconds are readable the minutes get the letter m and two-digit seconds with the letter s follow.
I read 6h31
